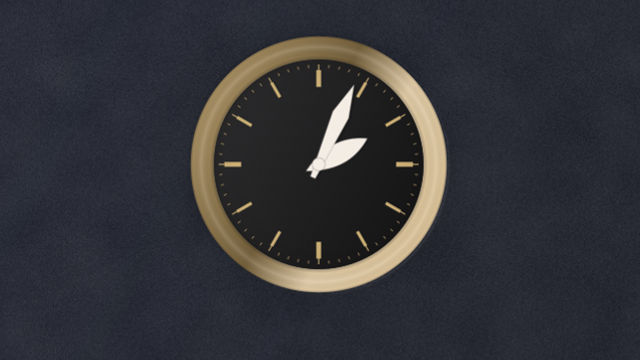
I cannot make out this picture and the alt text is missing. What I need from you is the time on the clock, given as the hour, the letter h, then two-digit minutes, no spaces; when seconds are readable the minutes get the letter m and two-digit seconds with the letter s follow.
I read 2h04
